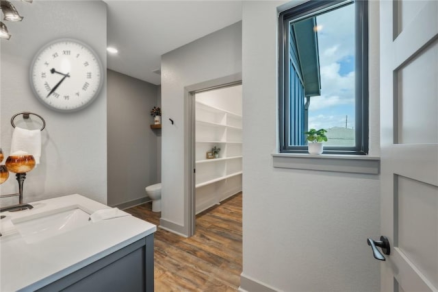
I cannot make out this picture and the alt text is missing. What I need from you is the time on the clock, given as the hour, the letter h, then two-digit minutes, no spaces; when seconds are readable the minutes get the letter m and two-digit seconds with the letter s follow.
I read 9h37
